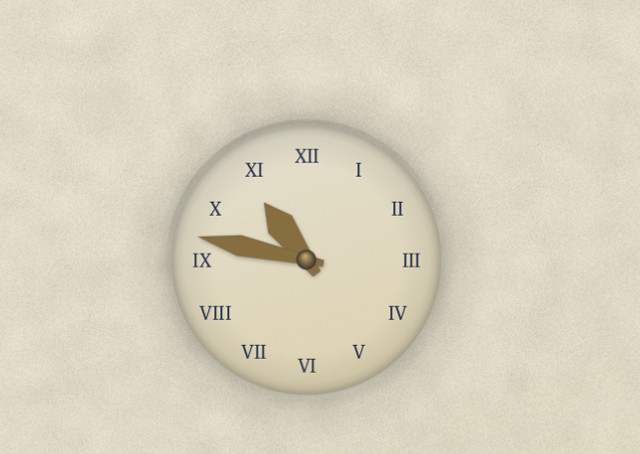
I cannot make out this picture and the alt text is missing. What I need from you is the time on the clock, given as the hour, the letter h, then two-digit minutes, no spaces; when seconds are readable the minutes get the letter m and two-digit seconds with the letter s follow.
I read 10h47
